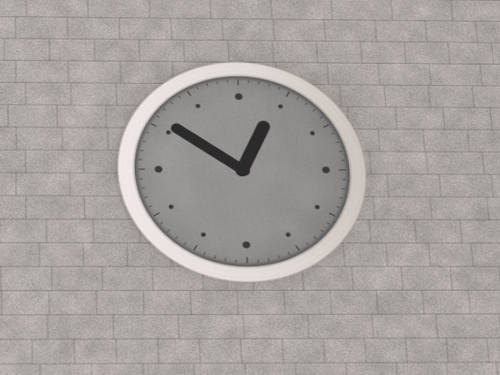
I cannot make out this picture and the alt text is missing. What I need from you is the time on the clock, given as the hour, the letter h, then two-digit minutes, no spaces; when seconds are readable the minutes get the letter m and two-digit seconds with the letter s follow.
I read 12h51
